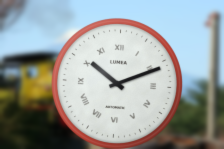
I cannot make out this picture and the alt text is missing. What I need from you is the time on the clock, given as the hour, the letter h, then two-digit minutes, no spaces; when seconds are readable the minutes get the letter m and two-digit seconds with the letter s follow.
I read 10h11
